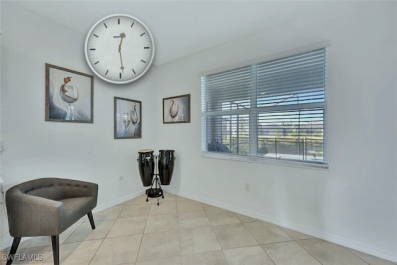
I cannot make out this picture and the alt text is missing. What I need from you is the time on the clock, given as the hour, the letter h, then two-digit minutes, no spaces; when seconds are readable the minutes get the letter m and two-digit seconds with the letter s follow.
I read 12h29
